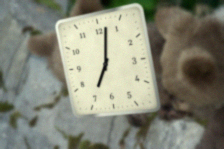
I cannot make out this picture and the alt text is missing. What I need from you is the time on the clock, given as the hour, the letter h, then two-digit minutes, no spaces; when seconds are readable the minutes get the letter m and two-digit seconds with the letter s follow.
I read 7h02
